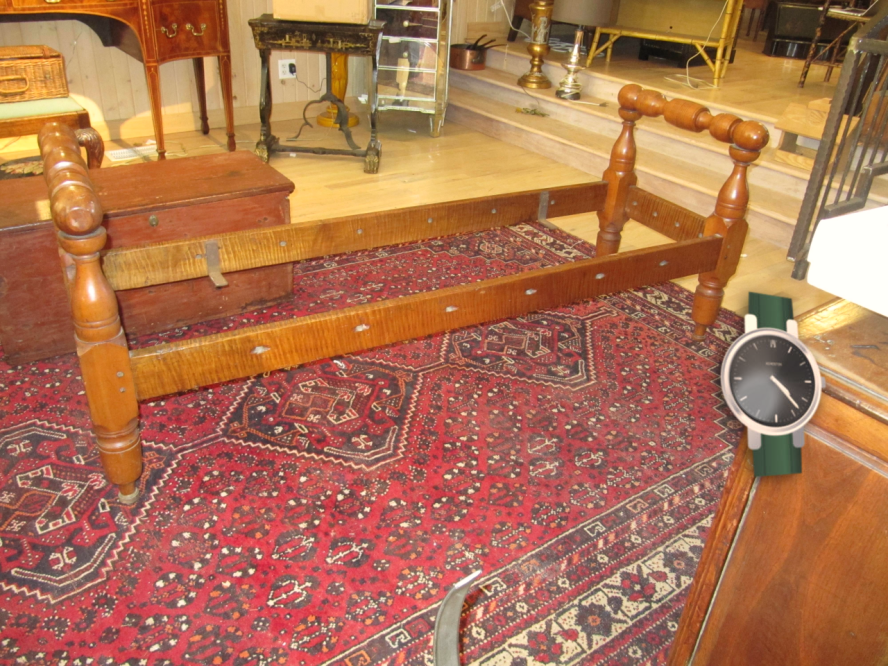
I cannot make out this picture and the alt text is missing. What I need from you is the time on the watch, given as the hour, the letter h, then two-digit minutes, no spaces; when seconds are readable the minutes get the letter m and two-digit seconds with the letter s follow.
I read 4h23
